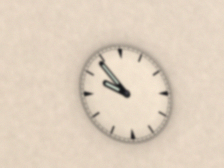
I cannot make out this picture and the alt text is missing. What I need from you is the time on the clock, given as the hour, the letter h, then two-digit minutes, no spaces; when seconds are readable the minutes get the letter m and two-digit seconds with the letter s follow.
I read 9h54
